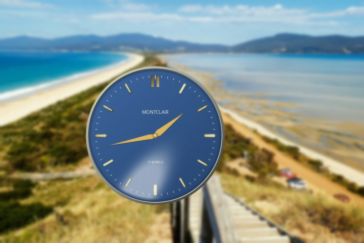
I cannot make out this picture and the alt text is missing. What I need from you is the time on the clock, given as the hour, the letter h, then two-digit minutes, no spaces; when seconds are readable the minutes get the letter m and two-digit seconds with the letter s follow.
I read 1h43
